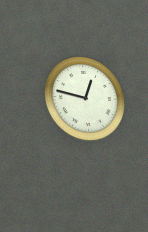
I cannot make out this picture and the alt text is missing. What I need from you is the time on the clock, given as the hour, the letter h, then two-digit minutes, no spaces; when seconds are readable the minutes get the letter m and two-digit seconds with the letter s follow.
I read 12h47
